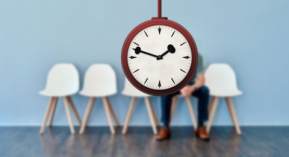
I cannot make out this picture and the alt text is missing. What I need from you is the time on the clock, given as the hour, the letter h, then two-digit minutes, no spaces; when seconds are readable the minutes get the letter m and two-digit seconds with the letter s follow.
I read 1h48
